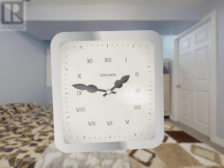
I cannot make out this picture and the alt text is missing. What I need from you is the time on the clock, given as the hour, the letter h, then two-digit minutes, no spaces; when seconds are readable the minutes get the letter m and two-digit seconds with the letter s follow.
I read 1h47
